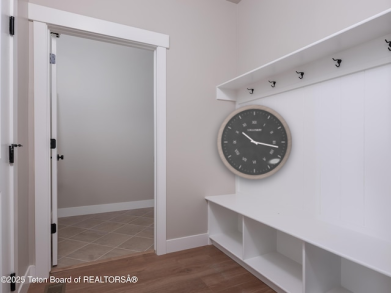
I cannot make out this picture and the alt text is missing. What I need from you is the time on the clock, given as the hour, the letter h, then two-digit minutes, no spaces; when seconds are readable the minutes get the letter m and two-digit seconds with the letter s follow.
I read 10h17
